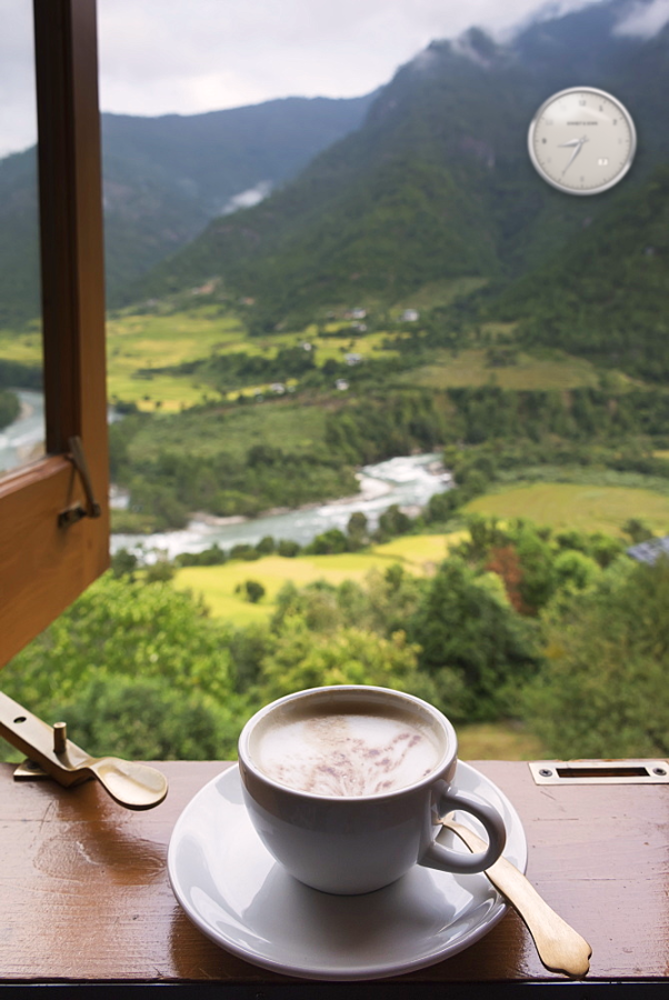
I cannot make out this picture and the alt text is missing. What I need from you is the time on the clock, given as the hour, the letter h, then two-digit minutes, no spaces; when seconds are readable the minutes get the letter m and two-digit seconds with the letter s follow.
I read 8h35
